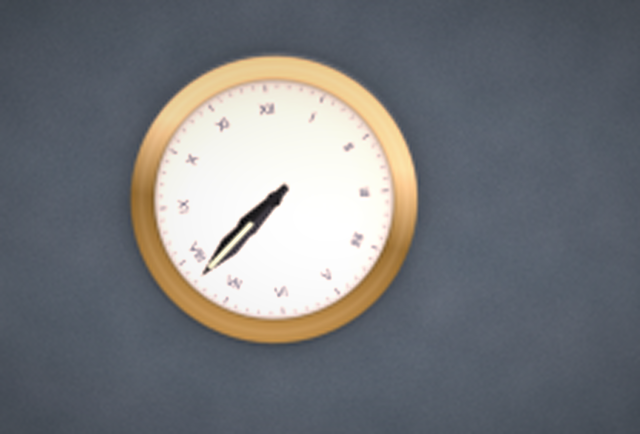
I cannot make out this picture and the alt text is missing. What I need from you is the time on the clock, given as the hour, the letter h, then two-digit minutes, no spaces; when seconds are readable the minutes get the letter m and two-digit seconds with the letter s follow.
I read 7h38
